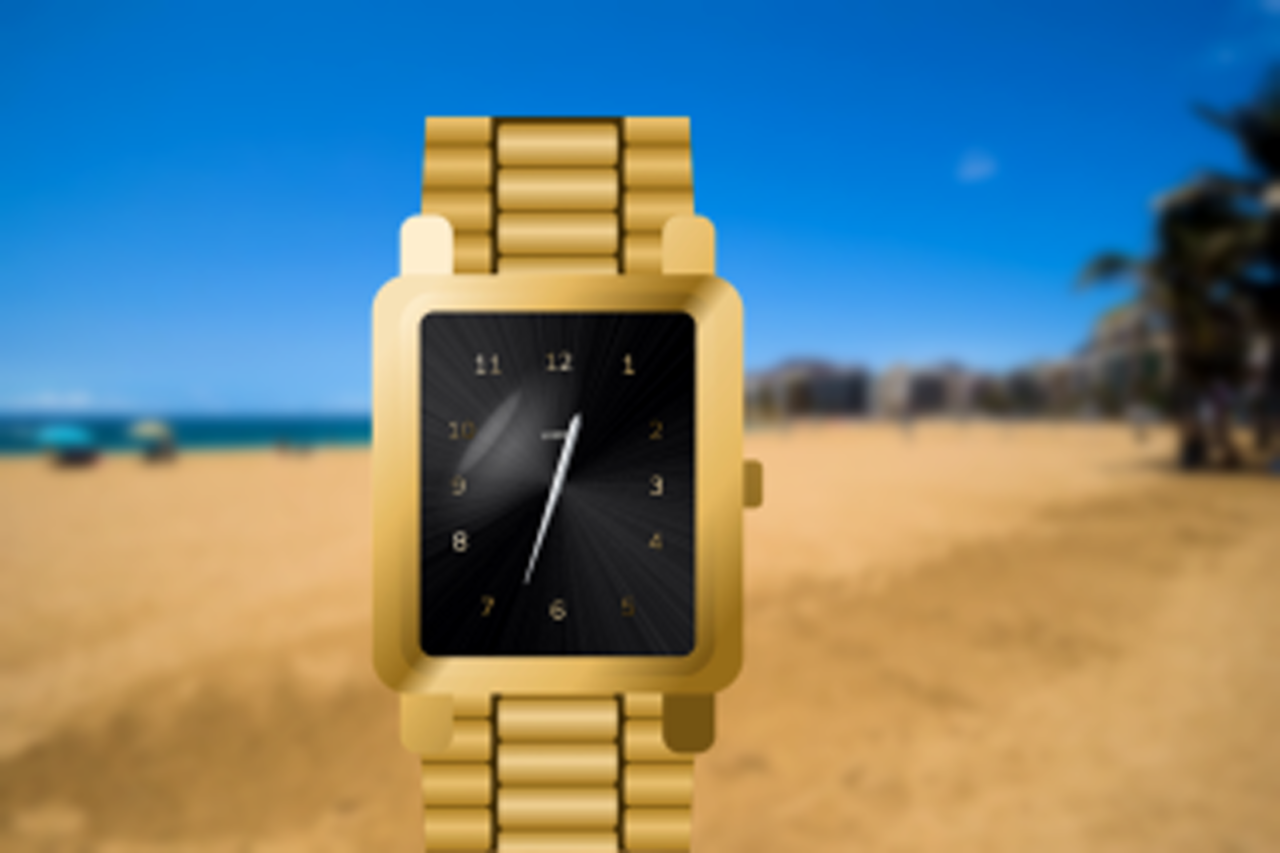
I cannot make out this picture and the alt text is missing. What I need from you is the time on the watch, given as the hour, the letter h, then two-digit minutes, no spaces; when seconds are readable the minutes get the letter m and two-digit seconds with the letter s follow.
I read 12h33
